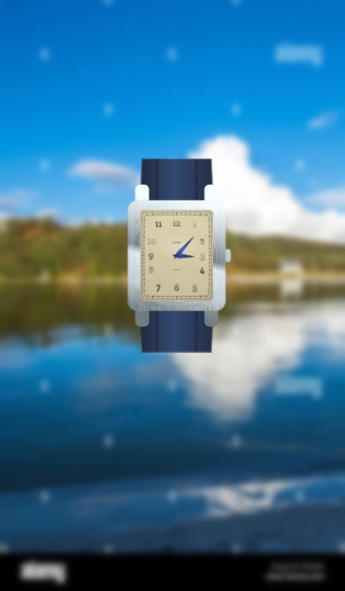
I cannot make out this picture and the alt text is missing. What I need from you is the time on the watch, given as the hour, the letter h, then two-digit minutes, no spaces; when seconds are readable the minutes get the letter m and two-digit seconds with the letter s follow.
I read 3h07
